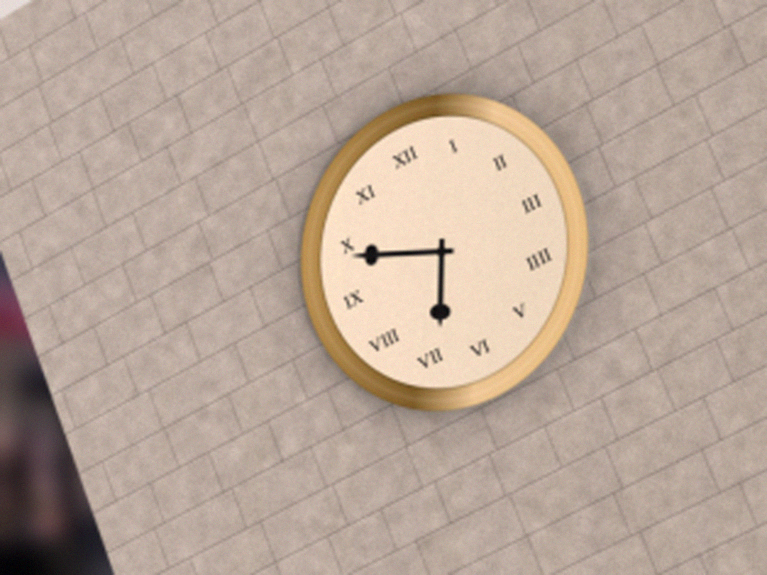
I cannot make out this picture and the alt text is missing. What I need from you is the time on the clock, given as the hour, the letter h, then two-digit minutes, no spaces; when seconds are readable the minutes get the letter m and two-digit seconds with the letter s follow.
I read 6h49
